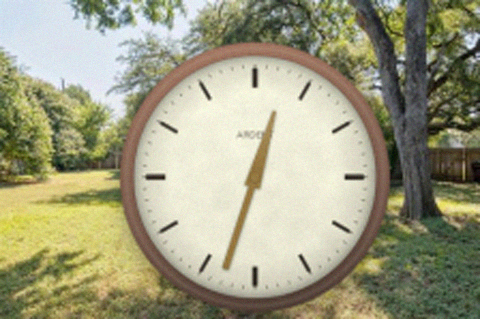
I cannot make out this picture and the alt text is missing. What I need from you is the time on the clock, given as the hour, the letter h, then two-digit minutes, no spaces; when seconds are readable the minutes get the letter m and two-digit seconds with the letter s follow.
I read 12h33
